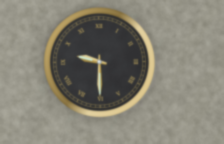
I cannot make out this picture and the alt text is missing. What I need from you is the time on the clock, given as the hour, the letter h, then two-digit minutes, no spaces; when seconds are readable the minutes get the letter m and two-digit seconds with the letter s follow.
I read 9h30
